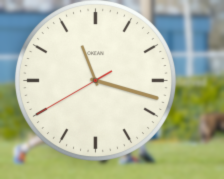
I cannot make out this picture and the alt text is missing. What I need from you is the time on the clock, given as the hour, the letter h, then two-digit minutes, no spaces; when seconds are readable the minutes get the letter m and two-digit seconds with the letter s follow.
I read 11h17m40s
